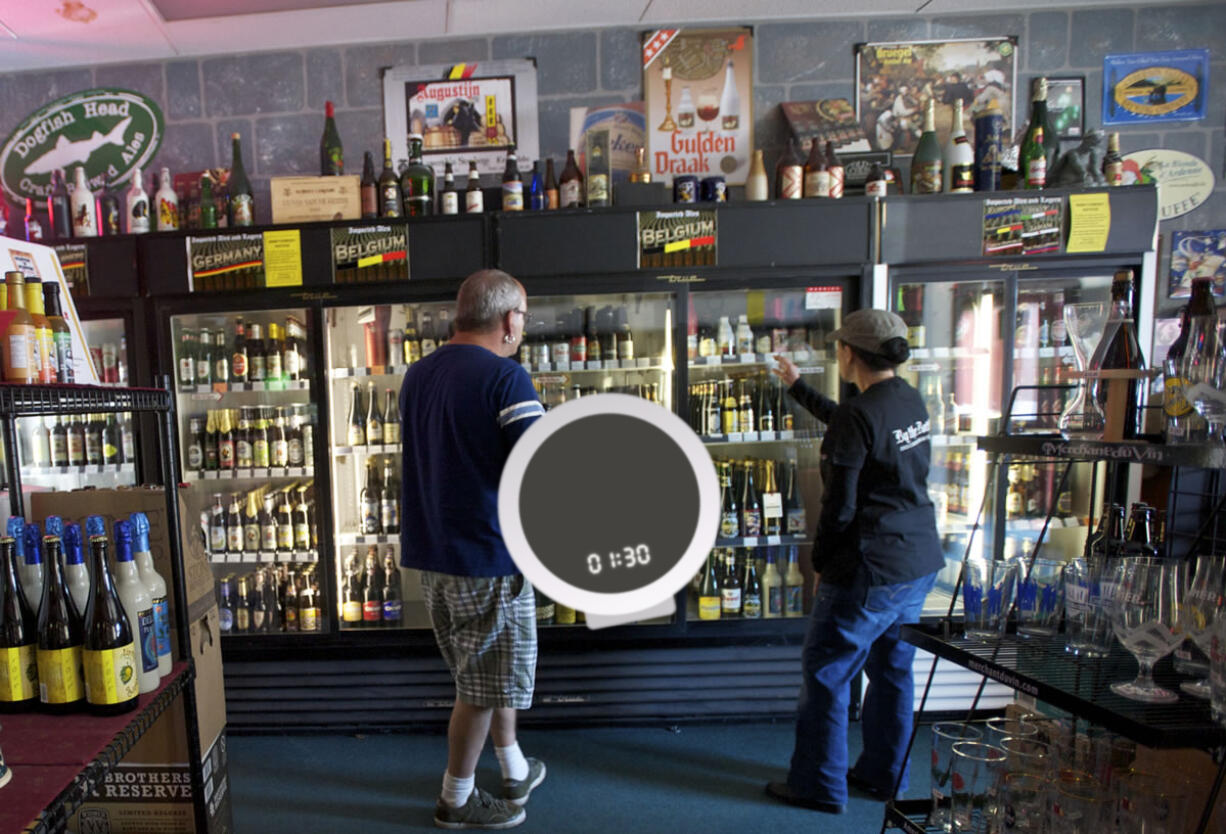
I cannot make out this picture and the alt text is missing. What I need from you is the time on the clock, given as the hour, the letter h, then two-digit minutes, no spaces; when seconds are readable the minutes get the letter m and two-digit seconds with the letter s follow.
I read 1h30
